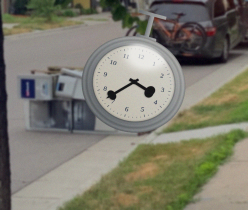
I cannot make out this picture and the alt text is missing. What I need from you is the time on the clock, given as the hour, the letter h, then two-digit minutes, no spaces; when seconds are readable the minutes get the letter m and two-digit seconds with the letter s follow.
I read 3h37
